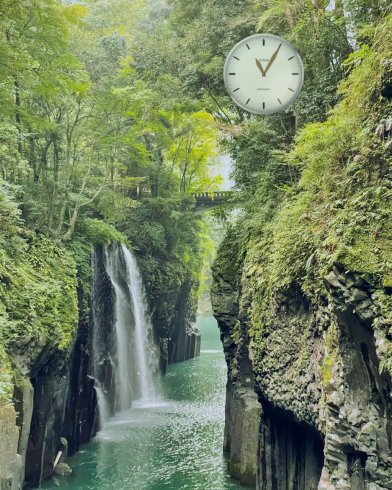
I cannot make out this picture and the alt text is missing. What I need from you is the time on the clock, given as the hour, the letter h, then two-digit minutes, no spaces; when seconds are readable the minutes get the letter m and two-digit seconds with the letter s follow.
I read 11h05
